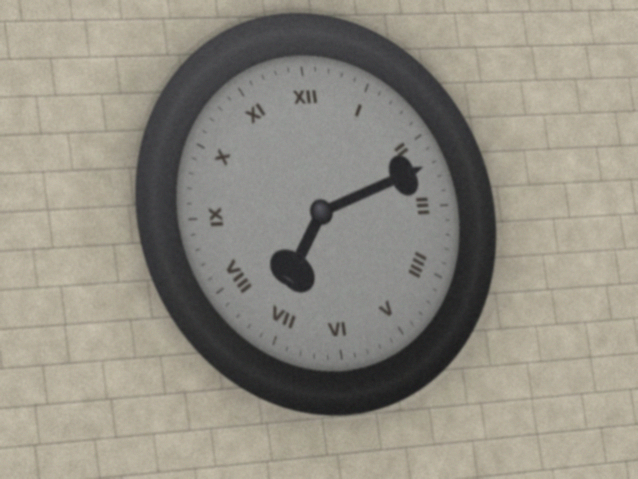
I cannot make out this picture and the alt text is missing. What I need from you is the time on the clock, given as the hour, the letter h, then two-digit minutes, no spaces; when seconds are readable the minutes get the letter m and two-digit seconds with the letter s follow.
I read 7h12
